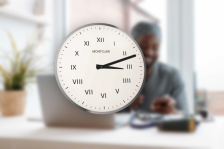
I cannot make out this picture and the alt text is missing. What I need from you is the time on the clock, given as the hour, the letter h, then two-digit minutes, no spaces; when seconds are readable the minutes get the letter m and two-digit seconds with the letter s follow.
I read 3h12
